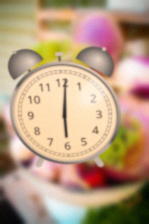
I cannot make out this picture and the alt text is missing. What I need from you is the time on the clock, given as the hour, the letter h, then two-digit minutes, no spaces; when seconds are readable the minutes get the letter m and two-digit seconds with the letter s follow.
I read 6h01
